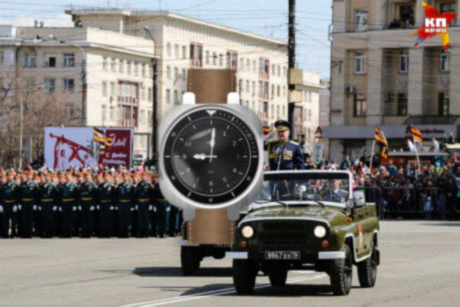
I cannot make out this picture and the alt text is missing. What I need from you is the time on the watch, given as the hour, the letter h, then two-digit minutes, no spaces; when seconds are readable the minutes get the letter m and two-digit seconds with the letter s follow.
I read 9h01
